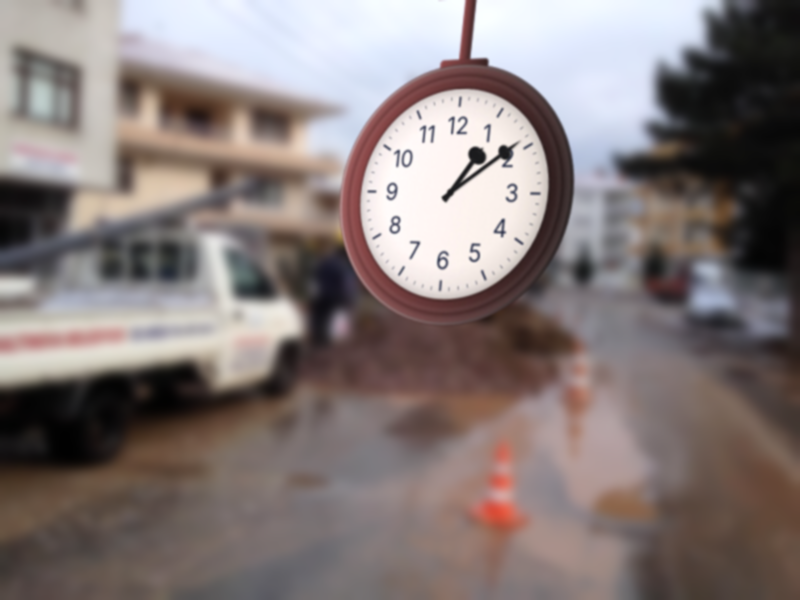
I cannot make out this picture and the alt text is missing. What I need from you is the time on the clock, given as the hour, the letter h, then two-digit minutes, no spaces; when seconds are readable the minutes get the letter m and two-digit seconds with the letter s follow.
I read 1h09
